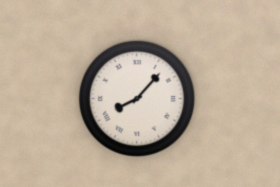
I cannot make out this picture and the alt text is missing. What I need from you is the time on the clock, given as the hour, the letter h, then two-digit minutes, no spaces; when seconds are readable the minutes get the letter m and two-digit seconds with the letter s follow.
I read 8h07
